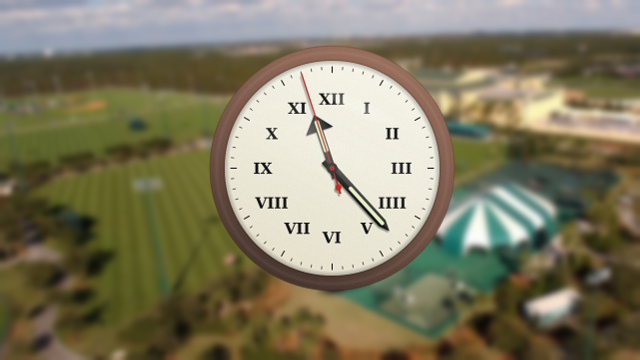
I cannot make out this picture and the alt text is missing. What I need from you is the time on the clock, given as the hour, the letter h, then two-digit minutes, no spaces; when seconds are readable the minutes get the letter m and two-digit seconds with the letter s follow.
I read 11h22m57s
